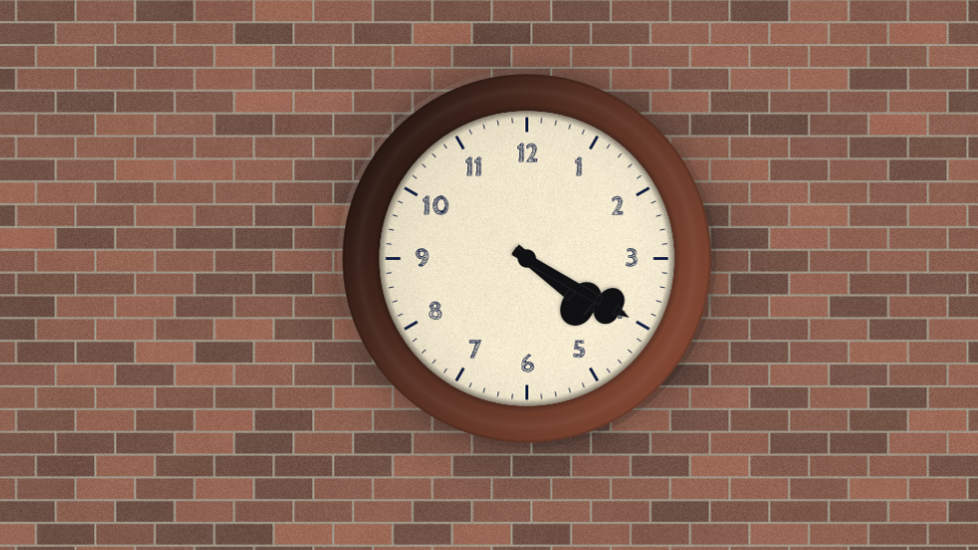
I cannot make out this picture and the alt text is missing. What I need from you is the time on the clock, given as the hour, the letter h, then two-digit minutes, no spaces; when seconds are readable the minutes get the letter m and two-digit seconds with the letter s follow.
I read 4h20
